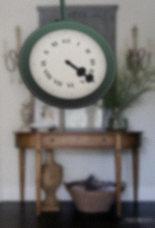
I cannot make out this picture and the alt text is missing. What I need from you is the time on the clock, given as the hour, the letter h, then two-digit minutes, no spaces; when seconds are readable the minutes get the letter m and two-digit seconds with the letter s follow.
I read 4h22
